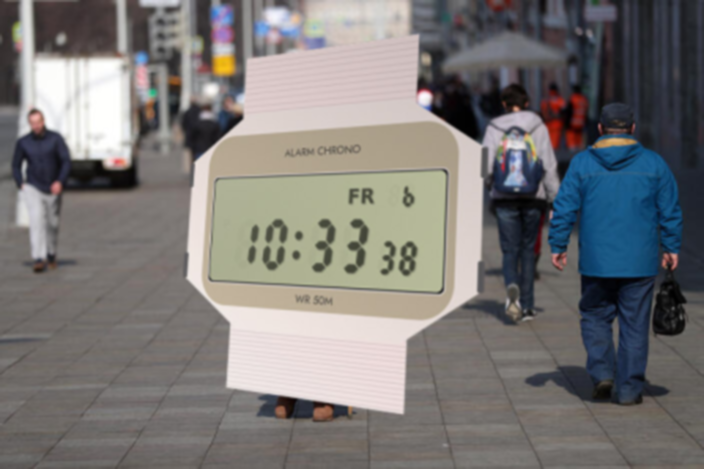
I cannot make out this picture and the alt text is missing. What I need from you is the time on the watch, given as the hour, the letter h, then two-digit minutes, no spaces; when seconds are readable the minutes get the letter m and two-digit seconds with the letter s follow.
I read 10h33m38s
